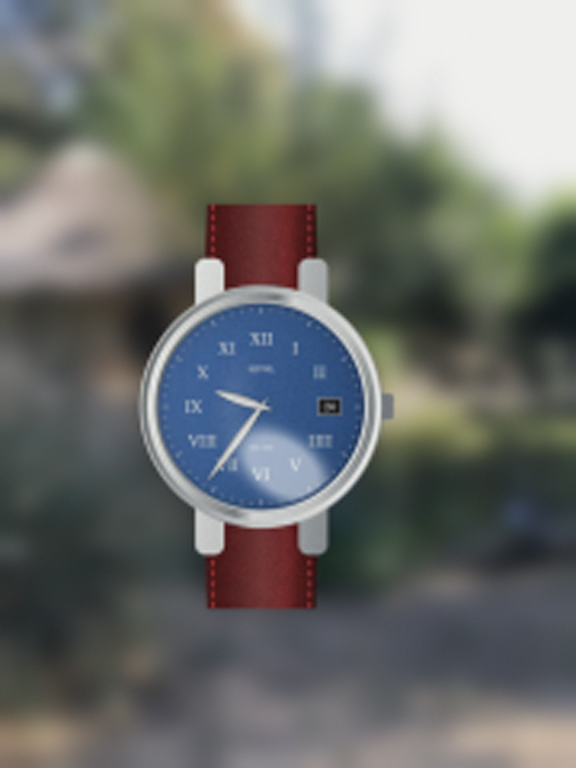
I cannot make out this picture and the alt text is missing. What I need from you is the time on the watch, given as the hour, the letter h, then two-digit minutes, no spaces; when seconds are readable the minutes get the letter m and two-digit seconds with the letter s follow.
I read 9h36
